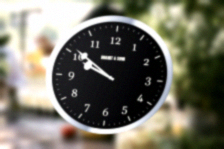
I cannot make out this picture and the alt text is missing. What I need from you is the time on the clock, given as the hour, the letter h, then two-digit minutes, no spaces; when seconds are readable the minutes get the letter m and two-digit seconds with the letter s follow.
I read 9h51
